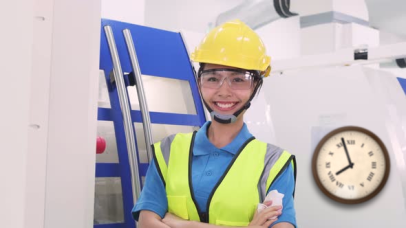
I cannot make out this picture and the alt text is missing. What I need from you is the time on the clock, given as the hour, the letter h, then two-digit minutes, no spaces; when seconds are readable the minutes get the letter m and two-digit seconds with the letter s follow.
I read 7h57
